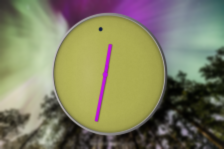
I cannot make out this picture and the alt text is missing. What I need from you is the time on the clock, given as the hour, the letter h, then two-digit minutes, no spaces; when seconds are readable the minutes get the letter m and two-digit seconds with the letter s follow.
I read 12h33
